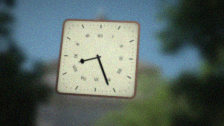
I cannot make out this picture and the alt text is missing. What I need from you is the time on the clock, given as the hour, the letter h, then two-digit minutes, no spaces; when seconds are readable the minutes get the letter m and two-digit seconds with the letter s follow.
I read 8h26
